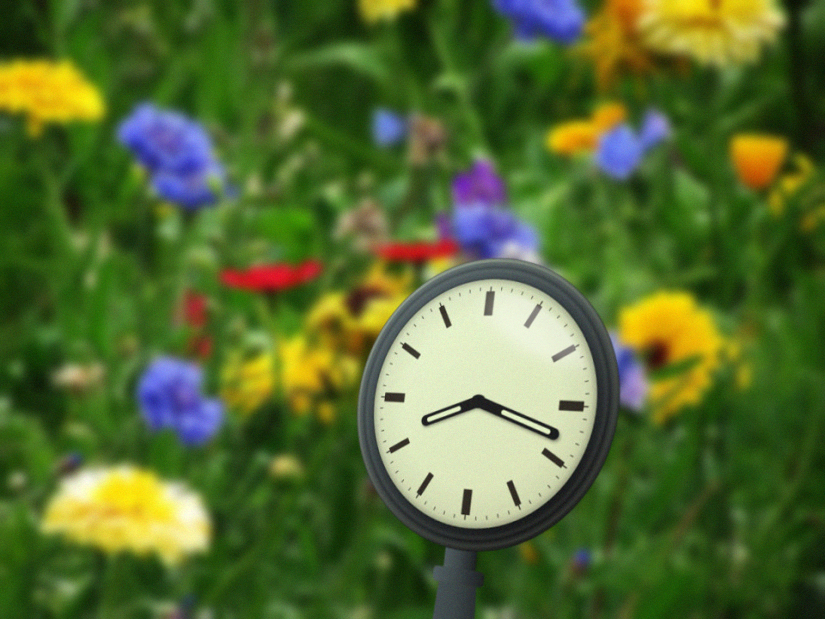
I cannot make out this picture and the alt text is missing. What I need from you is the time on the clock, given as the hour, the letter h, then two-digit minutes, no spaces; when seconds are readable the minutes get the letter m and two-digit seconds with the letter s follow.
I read 8h18
